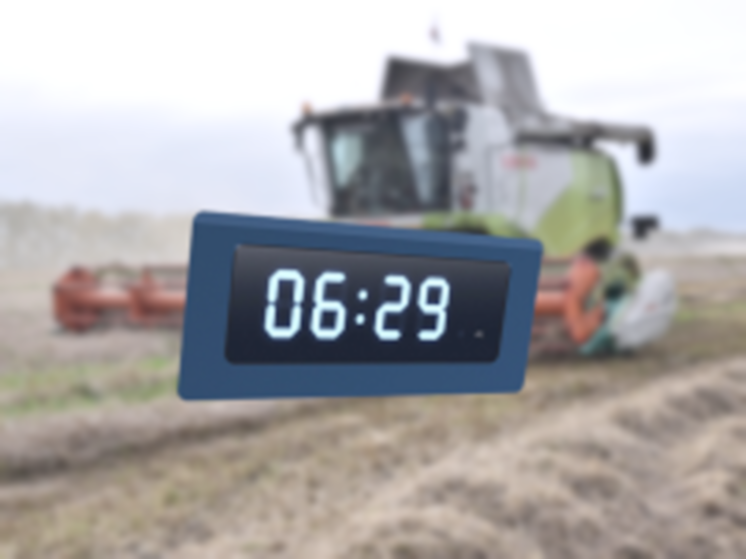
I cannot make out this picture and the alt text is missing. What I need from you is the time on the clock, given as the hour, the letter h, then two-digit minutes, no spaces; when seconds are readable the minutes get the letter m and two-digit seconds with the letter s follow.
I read 6h29
